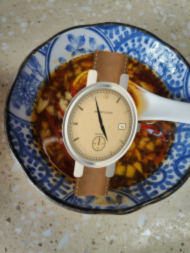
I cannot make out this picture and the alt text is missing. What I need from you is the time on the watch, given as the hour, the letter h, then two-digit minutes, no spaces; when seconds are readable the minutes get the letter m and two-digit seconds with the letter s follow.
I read 4h56
